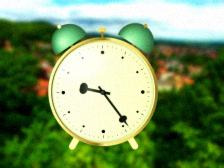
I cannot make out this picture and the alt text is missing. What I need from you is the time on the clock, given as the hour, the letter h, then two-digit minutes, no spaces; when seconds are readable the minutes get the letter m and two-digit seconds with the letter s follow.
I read 9h24
